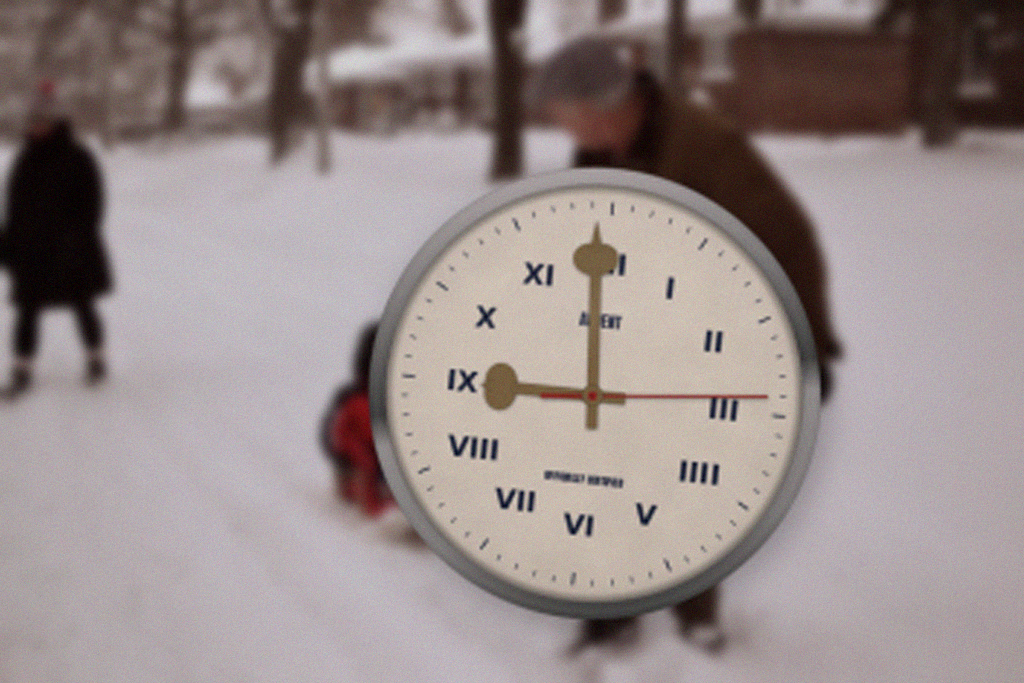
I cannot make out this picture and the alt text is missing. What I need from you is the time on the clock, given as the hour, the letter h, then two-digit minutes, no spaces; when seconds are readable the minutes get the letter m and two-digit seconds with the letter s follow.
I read 8h59m14s
